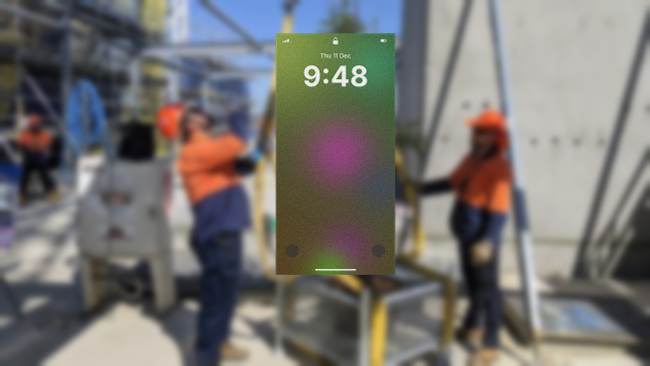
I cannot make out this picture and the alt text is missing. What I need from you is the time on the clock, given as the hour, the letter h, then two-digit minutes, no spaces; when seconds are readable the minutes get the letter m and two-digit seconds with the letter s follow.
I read 9h48
